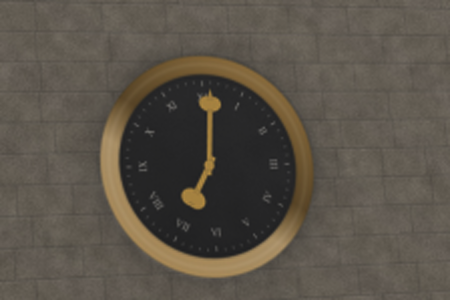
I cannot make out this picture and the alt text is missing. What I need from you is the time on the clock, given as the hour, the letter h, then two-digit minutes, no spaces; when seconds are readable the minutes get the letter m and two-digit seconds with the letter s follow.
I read 7h01
